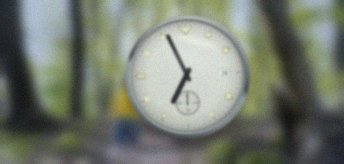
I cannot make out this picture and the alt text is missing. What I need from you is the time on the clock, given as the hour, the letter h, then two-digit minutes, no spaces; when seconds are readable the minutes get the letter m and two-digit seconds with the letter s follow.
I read 6h56
